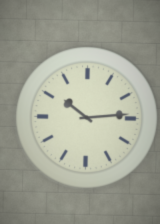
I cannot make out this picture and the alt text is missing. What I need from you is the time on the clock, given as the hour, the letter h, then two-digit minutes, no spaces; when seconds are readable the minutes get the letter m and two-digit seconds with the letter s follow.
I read 10h14
